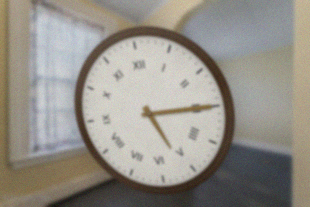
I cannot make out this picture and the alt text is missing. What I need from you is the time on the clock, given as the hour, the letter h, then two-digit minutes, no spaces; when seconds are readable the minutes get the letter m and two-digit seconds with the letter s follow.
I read 5h15
